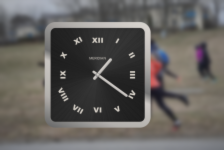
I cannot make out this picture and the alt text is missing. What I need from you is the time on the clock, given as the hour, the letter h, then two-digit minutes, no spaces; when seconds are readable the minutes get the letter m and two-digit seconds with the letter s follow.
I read 1h21
